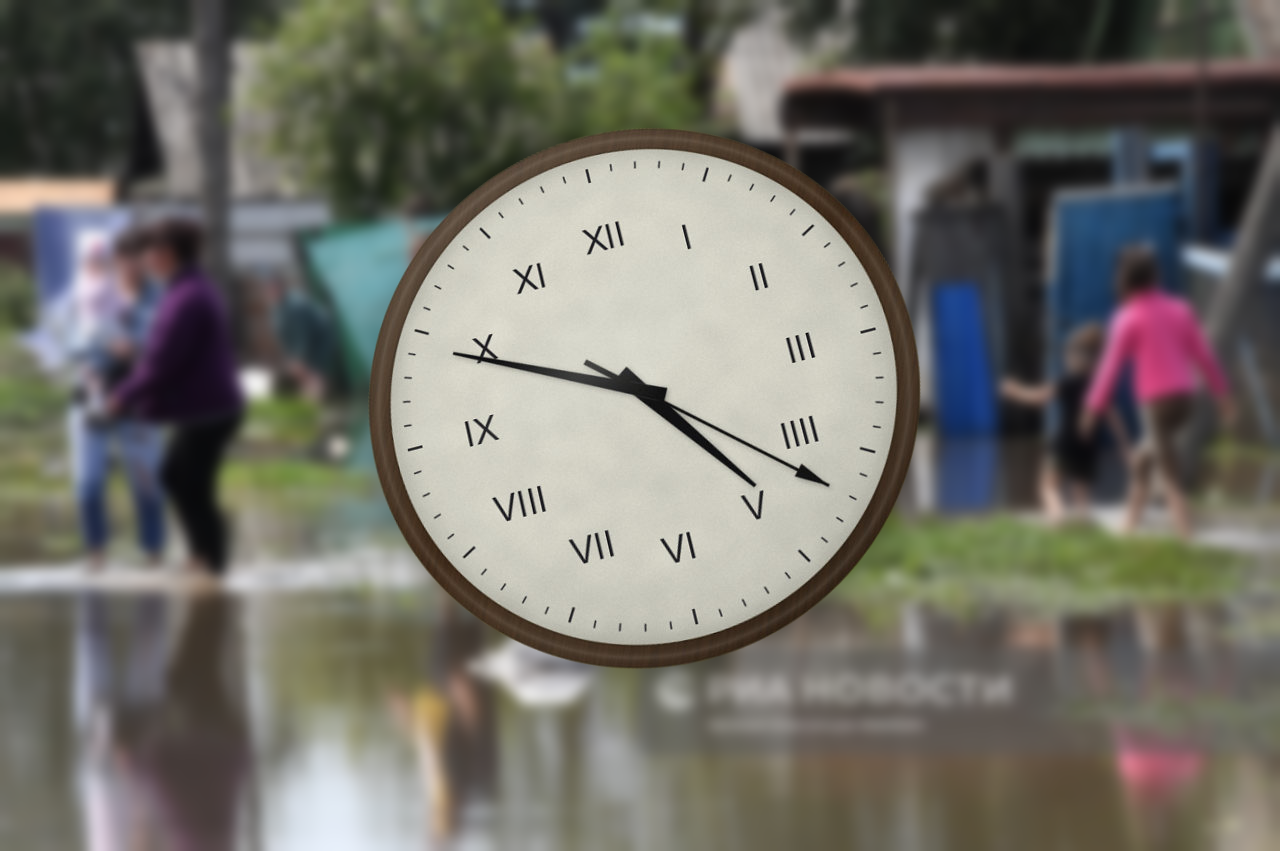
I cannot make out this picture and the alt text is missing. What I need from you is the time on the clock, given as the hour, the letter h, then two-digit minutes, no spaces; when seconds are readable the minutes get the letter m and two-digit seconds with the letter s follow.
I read 4h49m22s
